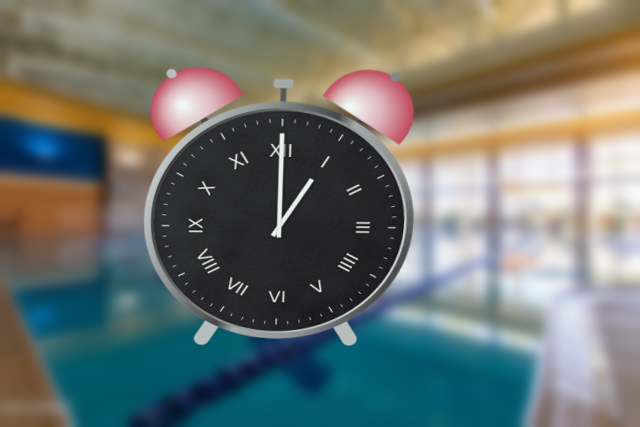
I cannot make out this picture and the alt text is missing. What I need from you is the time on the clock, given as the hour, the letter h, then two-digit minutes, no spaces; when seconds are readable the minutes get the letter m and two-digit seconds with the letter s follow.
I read 1h00
